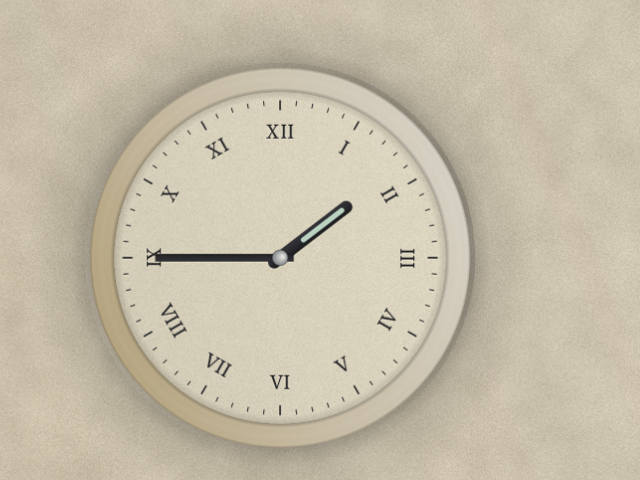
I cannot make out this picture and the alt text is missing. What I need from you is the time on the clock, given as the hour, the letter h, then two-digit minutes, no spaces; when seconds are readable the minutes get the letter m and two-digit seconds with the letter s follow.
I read 1h45
